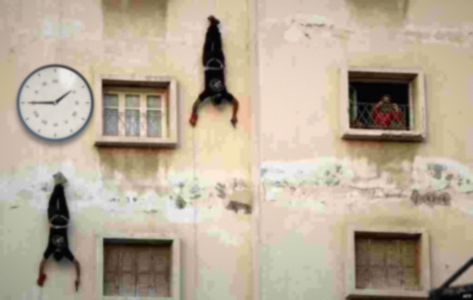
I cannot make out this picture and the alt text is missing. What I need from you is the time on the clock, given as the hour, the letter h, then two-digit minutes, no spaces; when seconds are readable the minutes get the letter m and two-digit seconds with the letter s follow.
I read 1h45
